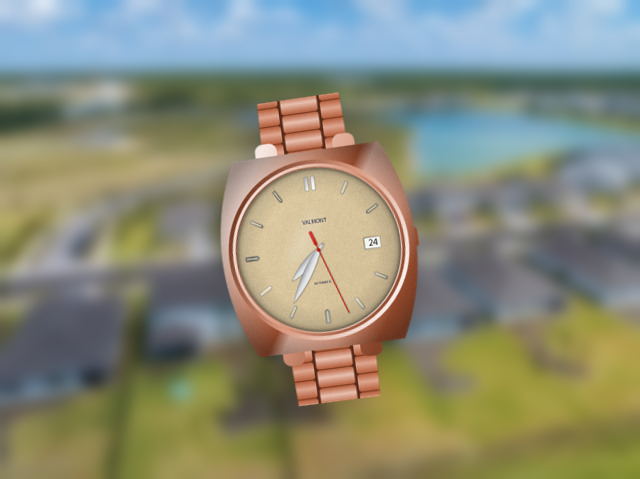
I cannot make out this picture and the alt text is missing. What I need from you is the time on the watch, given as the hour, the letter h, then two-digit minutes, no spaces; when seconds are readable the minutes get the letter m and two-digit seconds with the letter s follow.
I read 7h35m27s
